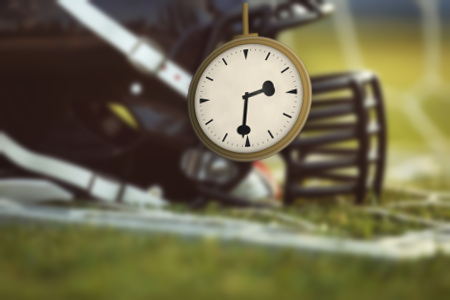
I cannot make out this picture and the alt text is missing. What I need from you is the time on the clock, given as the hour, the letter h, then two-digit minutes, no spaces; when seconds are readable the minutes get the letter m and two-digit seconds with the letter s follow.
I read 2h31
